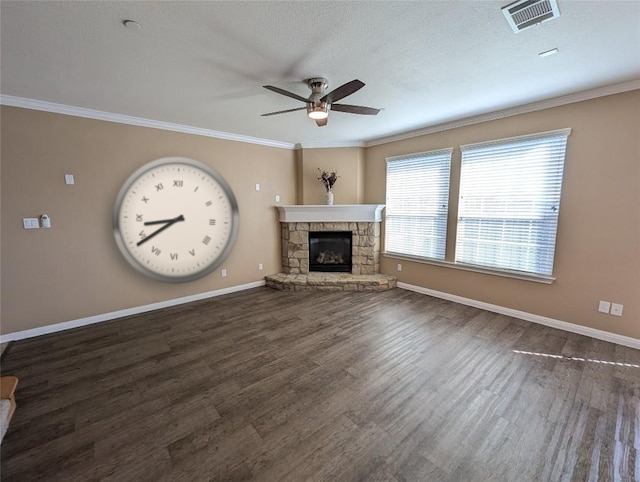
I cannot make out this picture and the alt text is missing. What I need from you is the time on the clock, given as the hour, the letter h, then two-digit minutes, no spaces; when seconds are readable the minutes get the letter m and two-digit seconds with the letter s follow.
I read 8h39
